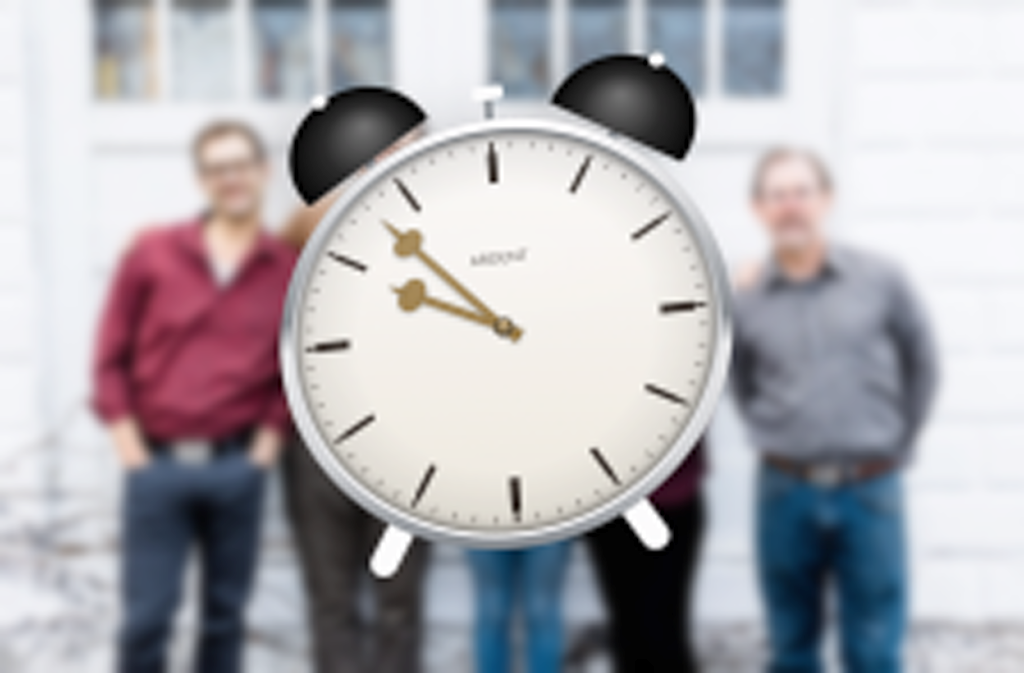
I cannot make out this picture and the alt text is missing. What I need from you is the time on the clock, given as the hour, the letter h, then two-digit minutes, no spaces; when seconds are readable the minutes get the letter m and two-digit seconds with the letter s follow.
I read 9h53
